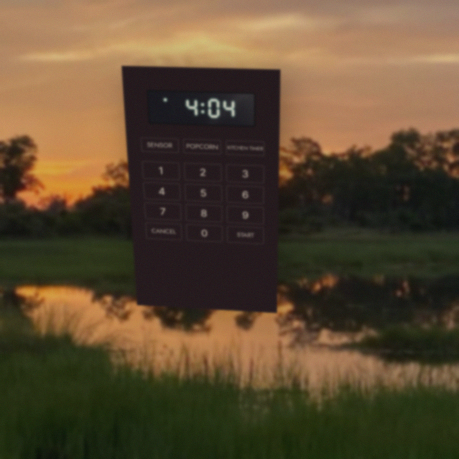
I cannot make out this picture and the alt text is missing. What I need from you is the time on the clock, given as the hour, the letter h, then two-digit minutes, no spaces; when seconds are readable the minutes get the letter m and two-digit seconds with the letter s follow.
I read 4h04
